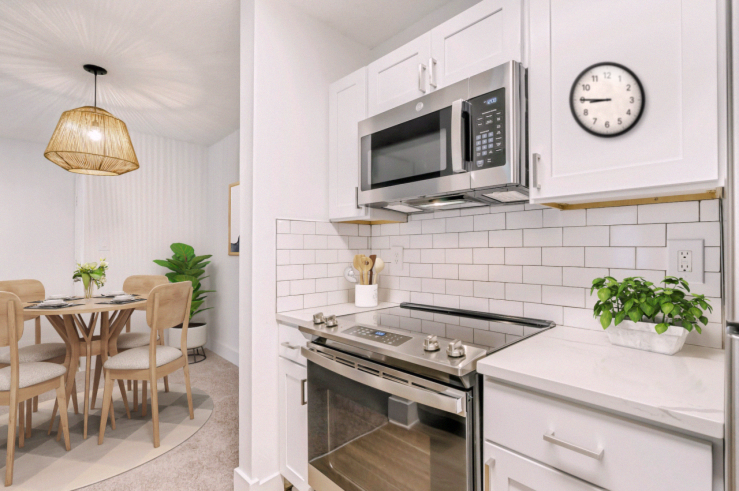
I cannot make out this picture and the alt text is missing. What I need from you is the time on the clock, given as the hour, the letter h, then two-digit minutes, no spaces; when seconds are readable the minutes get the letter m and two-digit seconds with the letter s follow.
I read 8h45
